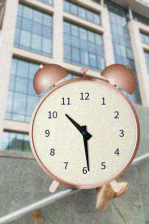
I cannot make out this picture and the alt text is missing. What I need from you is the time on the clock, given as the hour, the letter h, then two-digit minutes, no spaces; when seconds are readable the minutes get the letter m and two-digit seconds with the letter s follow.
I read 10h29
